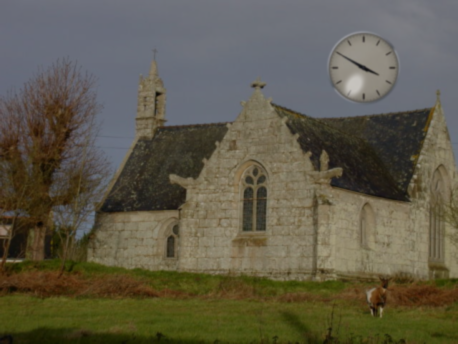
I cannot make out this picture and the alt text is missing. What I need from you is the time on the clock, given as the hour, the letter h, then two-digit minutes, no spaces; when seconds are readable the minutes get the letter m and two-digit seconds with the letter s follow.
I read 3h50
